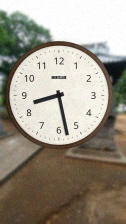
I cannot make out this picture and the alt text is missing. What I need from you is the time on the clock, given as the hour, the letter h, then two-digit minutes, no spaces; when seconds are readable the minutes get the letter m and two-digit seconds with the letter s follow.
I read 8h28
